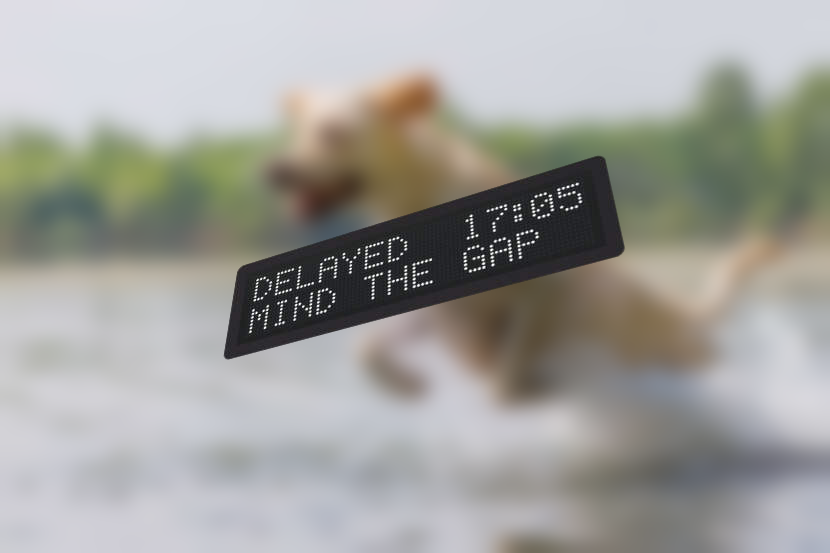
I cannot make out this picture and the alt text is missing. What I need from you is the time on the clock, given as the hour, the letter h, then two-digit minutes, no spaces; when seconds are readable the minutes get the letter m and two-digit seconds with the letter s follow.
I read 17h05
